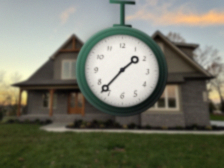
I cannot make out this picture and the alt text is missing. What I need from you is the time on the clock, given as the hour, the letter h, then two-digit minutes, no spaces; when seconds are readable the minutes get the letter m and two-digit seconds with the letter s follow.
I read 1h37
